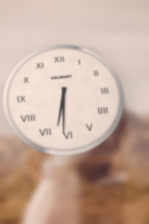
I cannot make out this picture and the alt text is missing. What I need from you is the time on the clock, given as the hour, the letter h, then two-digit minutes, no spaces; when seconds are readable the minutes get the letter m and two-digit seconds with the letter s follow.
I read 6h31
